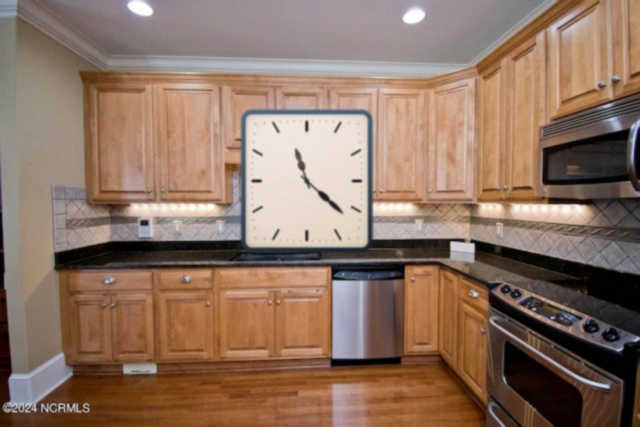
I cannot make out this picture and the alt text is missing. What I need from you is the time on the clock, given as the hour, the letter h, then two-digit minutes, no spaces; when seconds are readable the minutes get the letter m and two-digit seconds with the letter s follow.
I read 11h22
